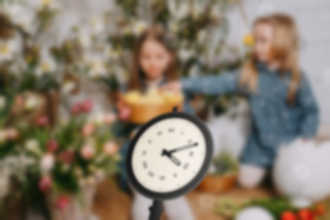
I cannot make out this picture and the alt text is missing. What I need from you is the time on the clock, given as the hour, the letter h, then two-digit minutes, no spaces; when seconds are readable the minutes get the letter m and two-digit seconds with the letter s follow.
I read 4h12
